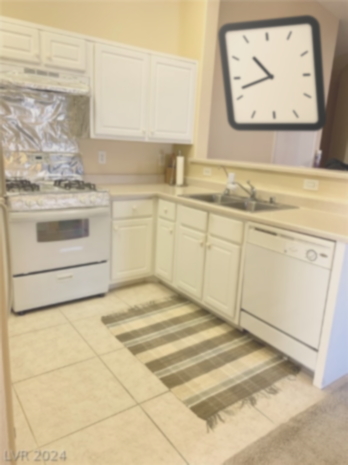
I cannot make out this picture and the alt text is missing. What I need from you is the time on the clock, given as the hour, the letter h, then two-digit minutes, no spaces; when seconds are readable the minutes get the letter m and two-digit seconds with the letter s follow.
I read 10h42
